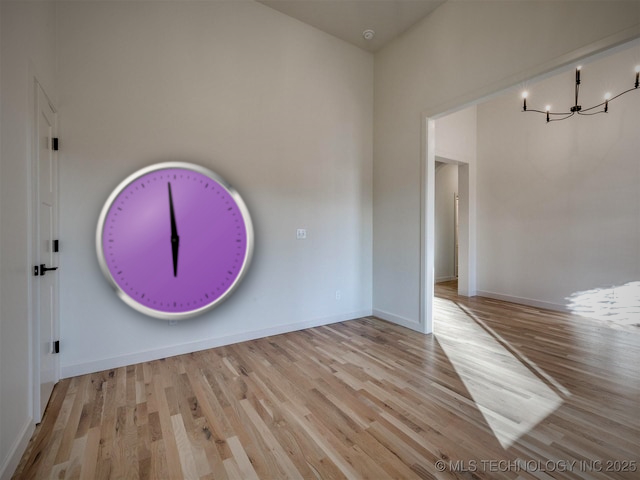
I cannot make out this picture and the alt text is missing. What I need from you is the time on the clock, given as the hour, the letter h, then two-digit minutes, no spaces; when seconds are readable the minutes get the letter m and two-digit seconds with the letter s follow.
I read 5h59
